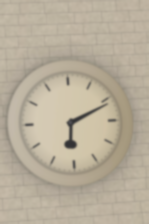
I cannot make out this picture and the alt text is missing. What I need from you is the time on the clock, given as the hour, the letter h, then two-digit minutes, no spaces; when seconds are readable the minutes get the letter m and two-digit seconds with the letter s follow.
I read 6h11
